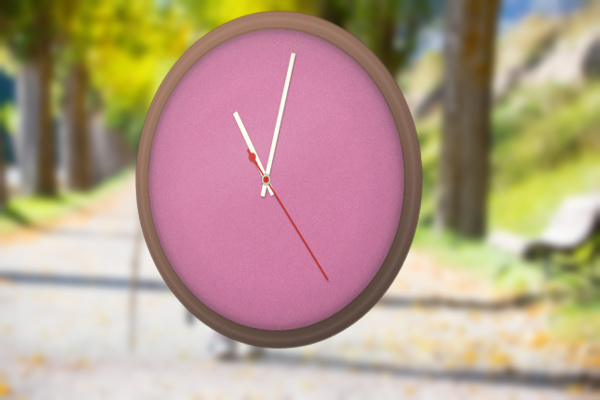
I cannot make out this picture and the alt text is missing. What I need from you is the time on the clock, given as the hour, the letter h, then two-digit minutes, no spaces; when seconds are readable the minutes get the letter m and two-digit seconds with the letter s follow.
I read 11h02m24s
